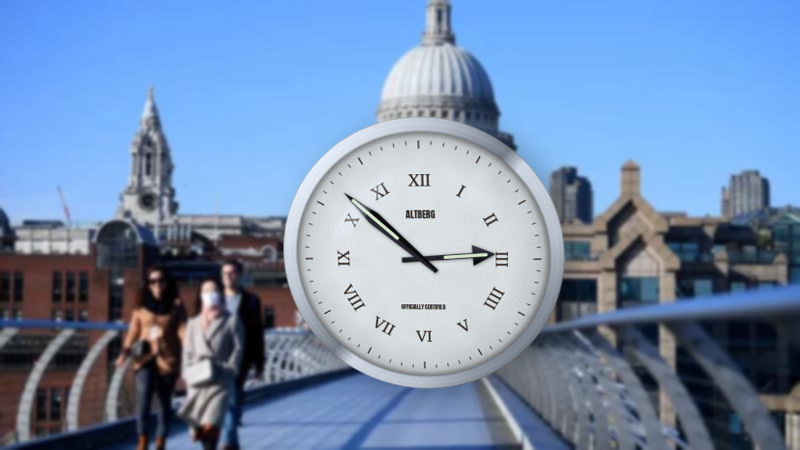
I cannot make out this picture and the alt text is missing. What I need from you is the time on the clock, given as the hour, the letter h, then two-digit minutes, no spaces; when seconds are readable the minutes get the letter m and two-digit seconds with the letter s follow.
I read 2h52
